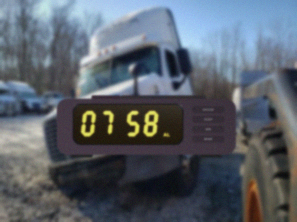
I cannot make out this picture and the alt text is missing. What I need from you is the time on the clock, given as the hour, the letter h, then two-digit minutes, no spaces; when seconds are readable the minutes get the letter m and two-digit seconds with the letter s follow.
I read 7h58
